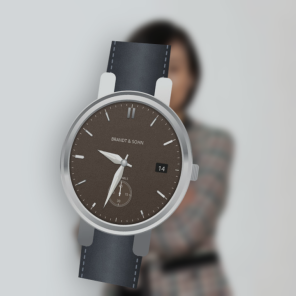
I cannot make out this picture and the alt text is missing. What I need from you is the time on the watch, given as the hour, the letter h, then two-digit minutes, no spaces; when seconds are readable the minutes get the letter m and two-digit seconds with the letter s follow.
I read 9h33
